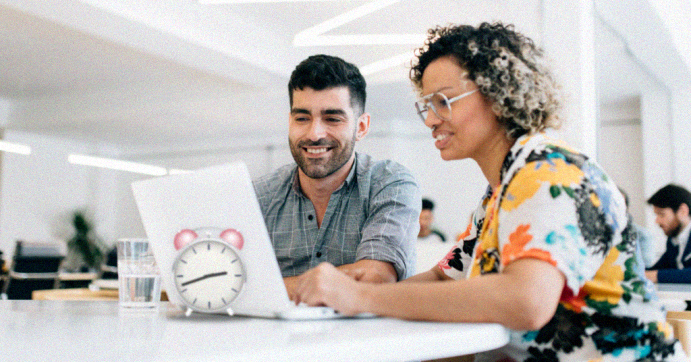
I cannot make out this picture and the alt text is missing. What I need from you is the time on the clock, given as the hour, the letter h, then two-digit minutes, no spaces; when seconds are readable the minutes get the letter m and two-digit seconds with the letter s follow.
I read 2h42
